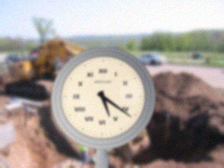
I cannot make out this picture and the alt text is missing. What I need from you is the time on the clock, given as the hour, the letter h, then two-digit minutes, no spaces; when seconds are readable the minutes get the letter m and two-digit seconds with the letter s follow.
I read 5h21
